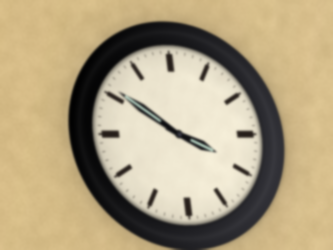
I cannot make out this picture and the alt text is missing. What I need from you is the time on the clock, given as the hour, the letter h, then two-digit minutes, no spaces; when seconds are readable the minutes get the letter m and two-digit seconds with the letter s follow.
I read 3h51
